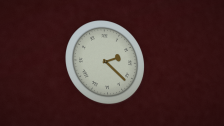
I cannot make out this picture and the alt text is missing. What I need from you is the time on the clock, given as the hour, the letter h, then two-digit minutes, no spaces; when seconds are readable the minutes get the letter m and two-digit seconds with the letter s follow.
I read 2h22
